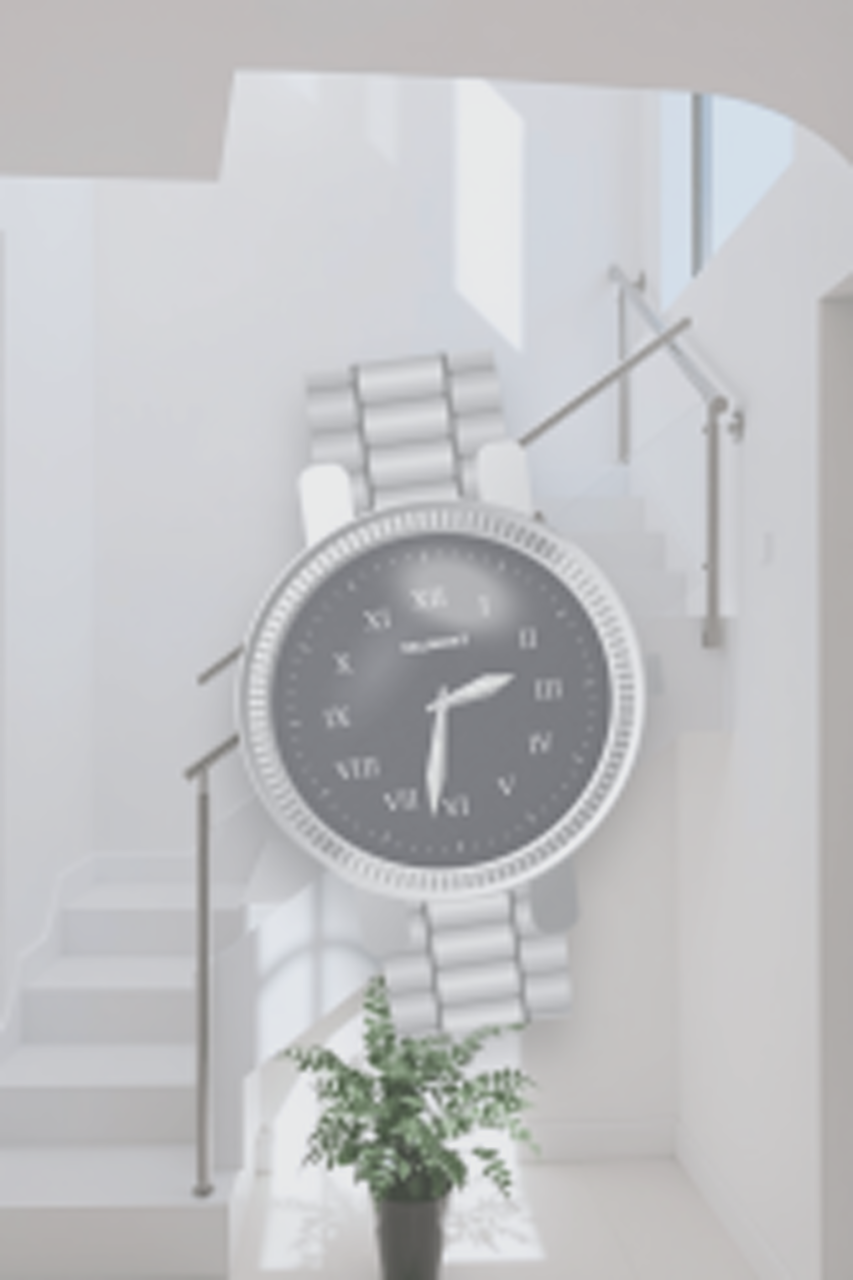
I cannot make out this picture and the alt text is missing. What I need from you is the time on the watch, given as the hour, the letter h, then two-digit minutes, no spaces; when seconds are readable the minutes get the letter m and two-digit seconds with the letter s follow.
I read 2h32
